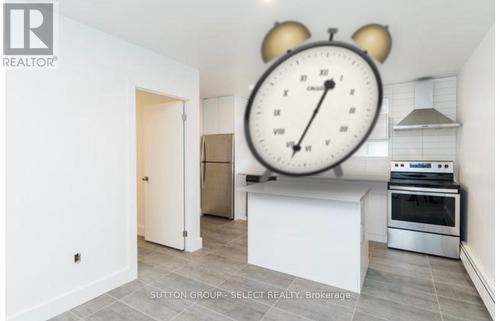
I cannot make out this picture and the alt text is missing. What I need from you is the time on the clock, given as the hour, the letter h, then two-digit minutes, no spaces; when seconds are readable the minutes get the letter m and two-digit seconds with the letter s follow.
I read 12h33
